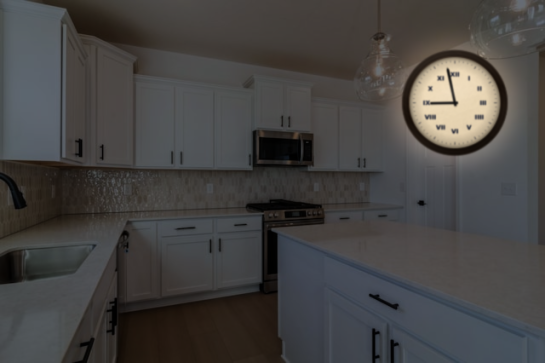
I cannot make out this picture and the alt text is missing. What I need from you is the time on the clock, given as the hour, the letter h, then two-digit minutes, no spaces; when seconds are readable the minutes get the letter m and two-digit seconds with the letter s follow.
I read 8h58
